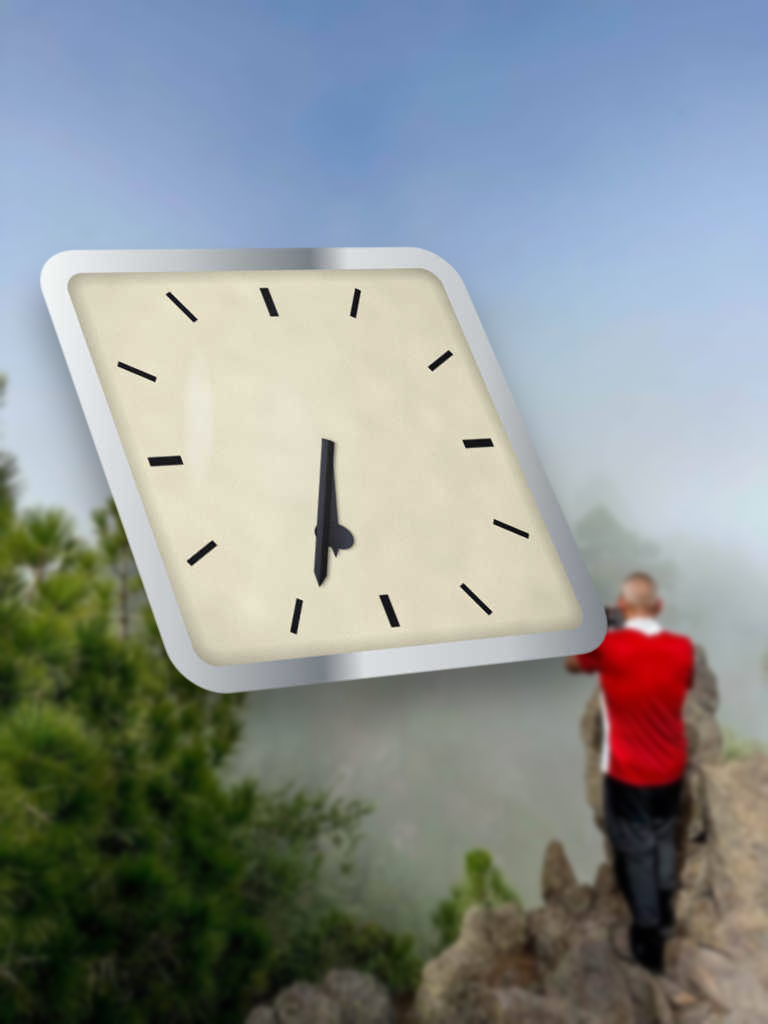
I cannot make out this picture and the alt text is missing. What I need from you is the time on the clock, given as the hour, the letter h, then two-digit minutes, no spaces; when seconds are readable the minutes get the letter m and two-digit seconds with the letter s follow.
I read 6h34
